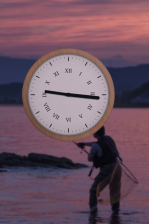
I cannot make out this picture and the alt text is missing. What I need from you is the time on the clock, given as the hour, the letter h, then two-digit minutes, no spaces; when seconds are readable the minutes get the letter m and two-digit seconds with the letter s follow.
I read 9h16
